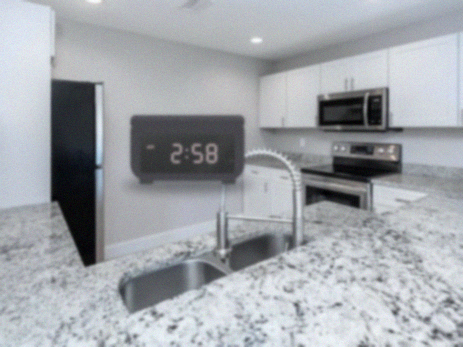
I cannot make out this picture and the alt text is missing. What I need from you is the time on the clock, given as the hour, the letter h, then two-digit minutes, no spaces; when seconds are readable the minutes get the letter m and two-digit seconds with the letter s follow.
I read 2h58
